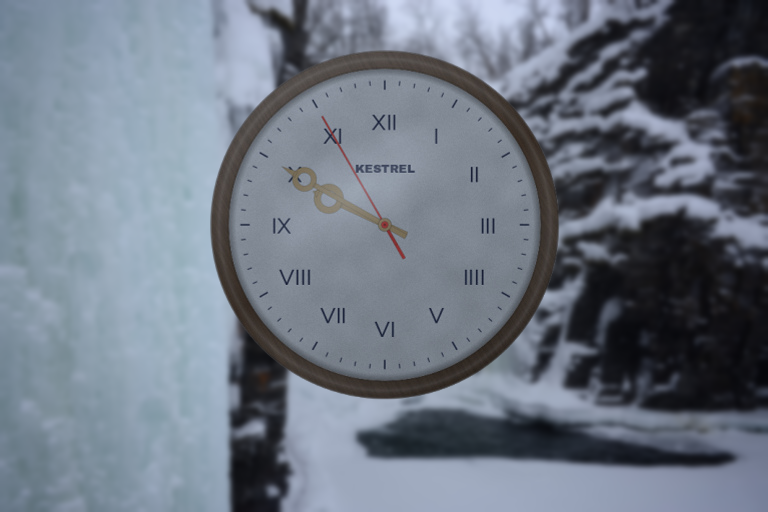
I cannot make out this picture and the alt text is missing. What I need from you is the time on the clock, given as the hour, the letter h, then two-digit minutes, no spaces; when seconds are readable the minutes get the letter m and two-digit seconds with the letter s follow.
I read 9h49m55s
